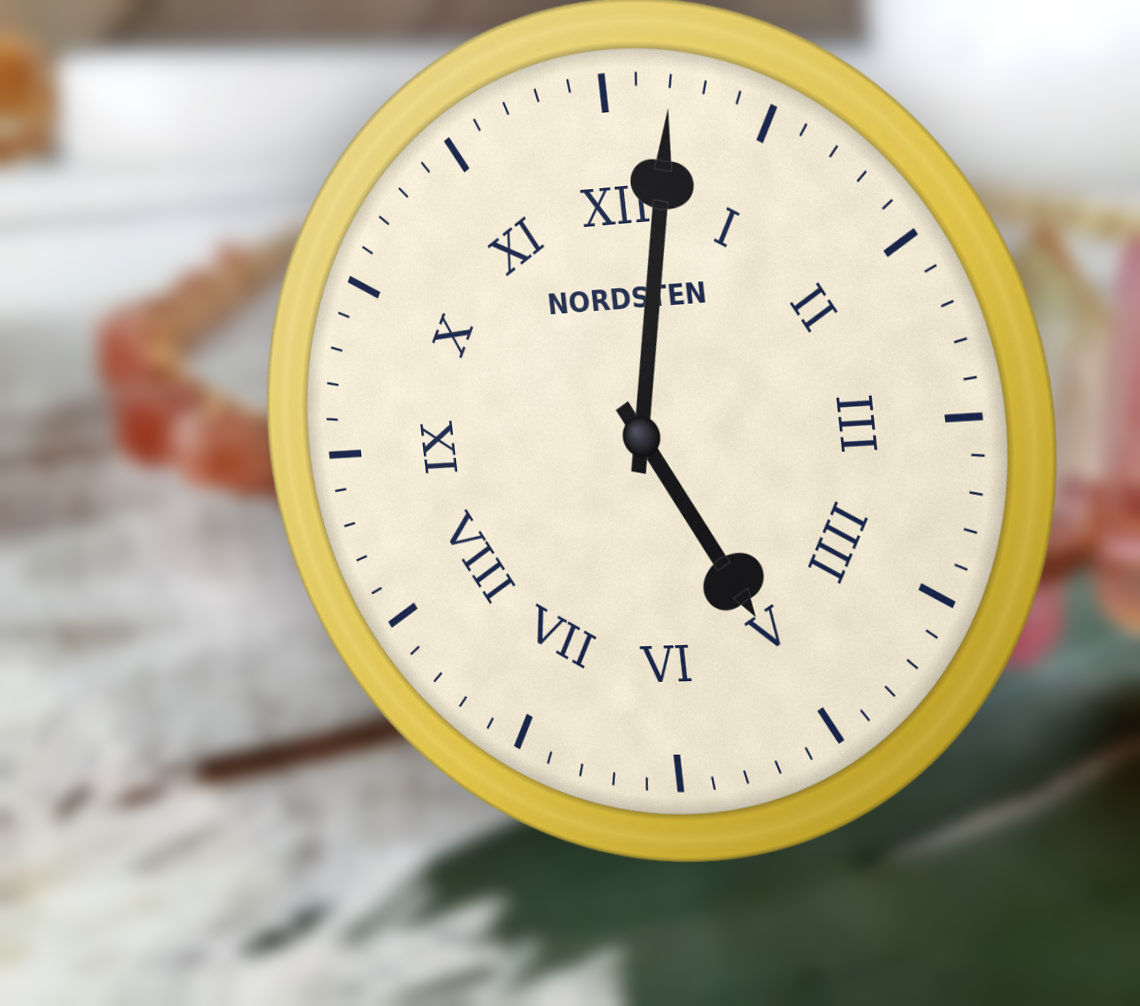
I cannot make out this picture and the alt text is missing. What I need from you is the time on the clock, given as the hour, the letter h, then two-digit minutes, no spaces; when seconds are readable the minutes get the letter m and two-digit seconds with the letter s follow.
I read 5h02
